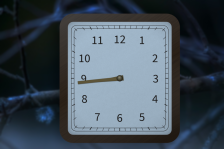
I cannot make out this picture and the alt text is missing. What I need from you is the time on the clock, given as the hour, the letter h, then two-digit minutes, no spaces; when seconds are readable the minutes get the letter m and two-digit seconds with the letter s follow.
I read 8h44
